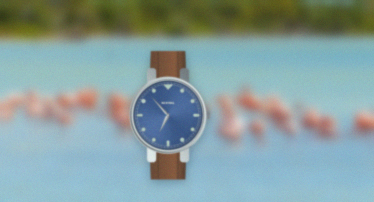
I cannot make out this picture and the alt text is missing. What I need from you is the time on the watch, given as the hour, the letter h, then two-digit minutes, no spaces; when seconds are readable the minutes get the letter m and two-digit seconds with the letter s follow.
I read 6h53
